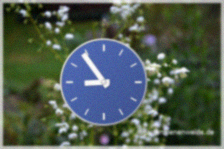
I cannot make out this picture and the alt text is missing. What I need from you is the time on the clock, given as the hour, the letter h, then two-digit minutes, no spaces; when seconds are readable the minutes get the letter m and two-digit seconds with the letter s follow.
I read 8h54
